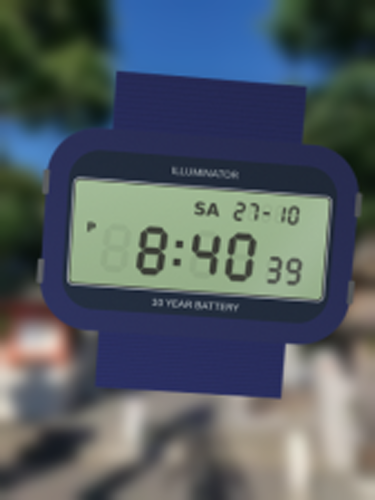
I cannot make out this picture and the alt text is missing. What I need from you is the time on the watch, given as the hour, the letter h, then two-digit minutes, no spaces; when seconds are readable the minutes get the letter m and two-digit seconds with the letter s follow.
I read 8h40m39s
